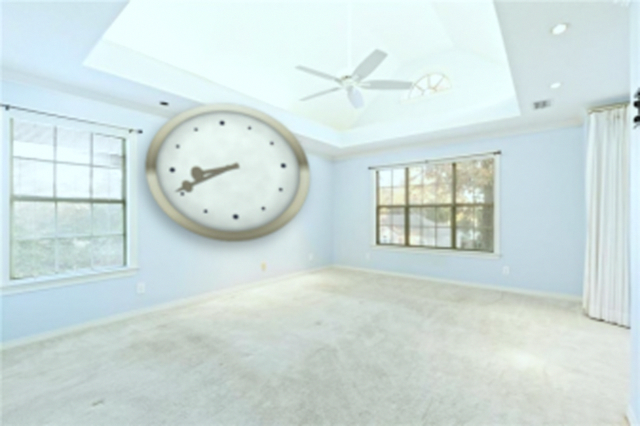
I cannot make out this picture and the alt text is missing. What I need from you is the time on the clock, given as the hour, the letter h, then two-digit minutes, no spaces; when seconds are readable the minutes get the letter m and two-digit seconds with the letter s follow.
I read 8h41
